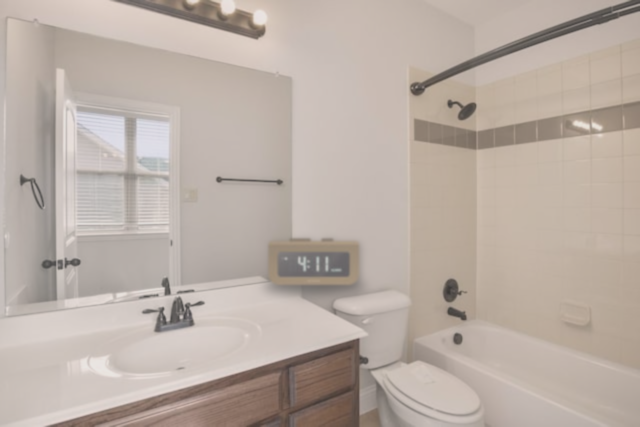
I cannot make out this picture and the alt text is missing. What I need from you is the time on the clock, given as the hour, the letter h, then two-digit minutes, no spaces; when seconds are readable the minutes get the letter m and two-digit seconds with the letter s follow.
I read 4h11
